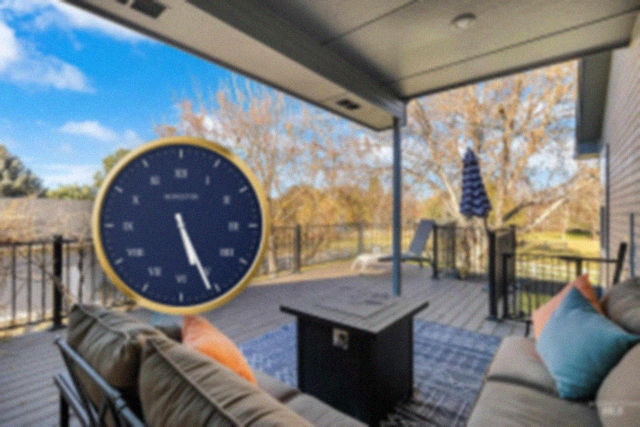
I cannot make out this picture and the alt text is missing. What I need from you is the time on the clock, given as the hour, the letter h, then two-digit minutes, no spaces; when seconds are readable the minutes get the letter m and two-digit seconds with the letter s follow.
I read 5h26
